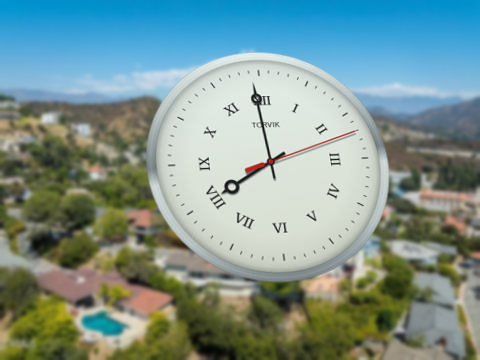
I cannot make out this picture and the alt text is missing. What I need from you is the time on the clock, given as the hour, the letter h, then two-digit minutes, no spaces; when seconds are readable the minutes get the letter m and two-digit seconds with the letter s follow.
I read 7h59m12s
